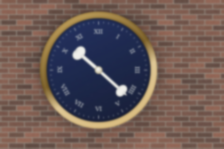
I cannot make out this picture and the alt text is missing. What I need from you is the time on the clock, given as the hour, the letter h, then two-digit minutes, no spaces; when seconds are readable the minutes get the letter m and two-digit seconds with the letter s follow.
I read 10h22
